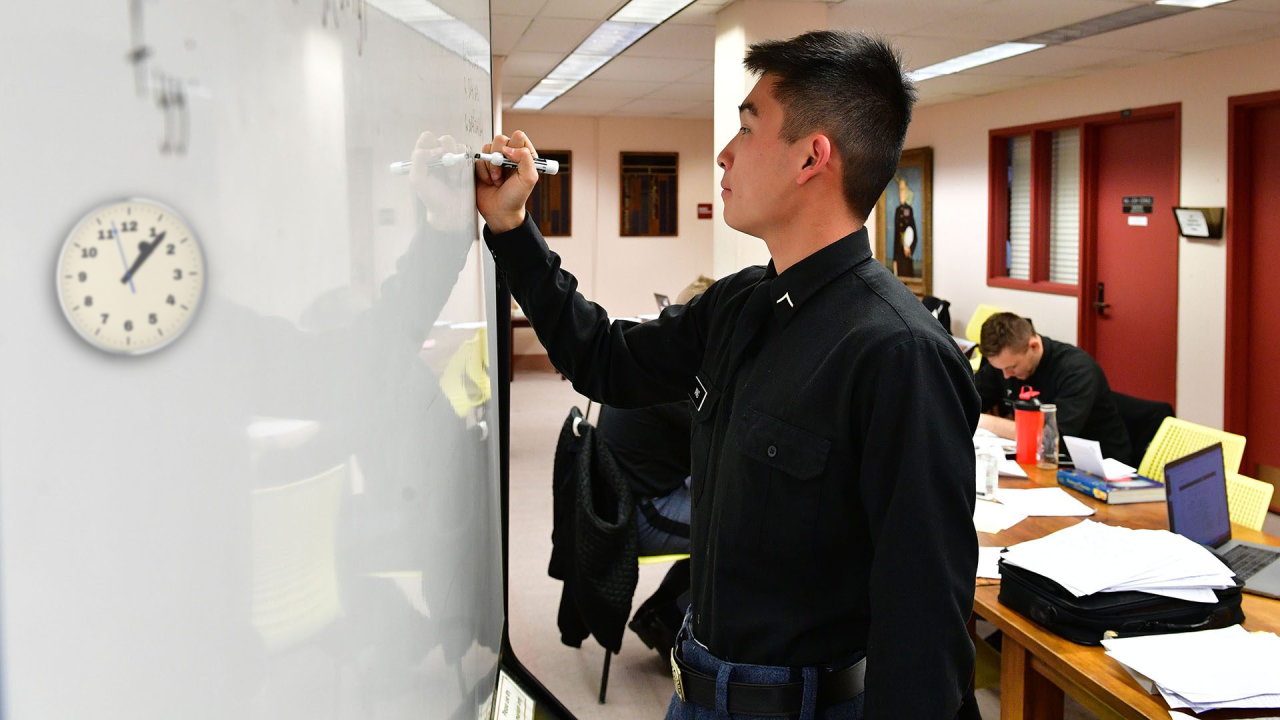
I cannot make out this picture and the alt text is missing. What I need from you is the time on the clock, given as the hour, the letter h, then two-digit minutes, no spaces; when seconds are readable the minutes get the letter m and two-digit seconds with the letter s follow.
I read 1h06m57s
